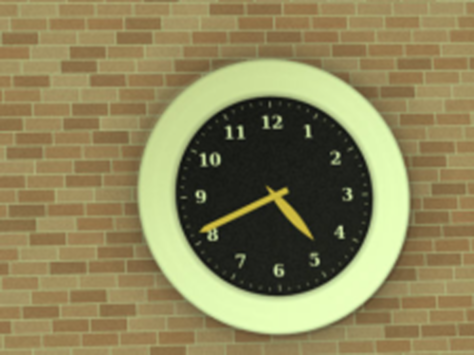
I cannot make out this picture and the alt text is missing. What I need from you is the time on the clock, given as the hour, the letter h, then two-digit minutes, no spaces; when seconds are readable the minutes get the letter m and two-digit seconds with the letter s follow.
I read 4h41
